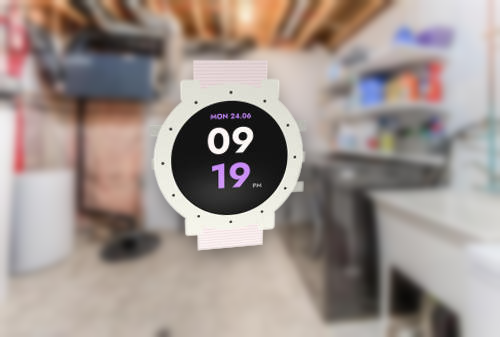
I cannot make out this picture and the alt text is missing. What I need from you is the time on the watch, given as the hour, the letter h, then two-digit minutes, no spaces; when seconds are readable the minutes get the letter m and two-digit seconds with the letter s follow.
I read 9h19
